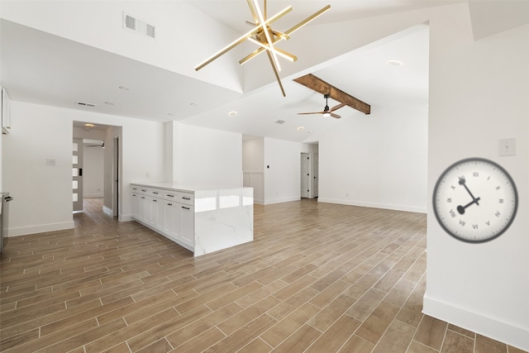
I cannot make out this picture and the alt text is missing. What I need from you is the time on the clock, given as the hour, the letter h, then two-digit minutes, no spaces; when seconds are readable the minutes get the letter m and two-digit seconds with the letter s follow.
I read 7h54
